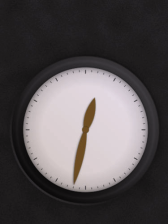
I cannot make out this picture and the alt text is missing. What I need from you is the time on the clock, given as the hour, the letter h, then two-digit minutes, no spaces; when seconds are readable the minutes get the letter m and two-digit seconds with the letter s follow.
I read 12h32
